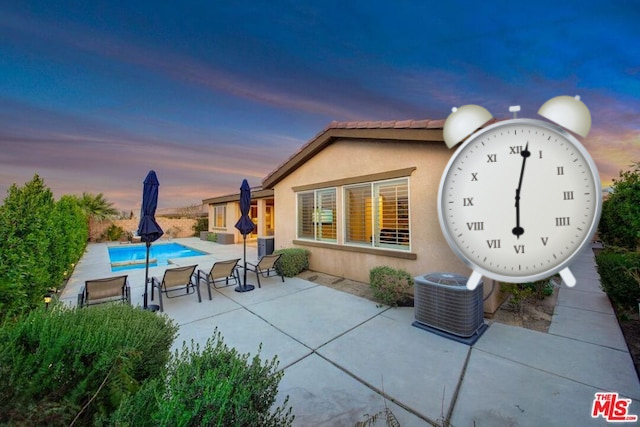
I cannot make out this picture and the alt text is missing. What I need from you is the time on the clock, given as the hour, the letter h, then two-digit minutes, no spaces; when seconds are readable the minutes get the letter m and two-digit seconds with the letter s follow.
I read 6h02
